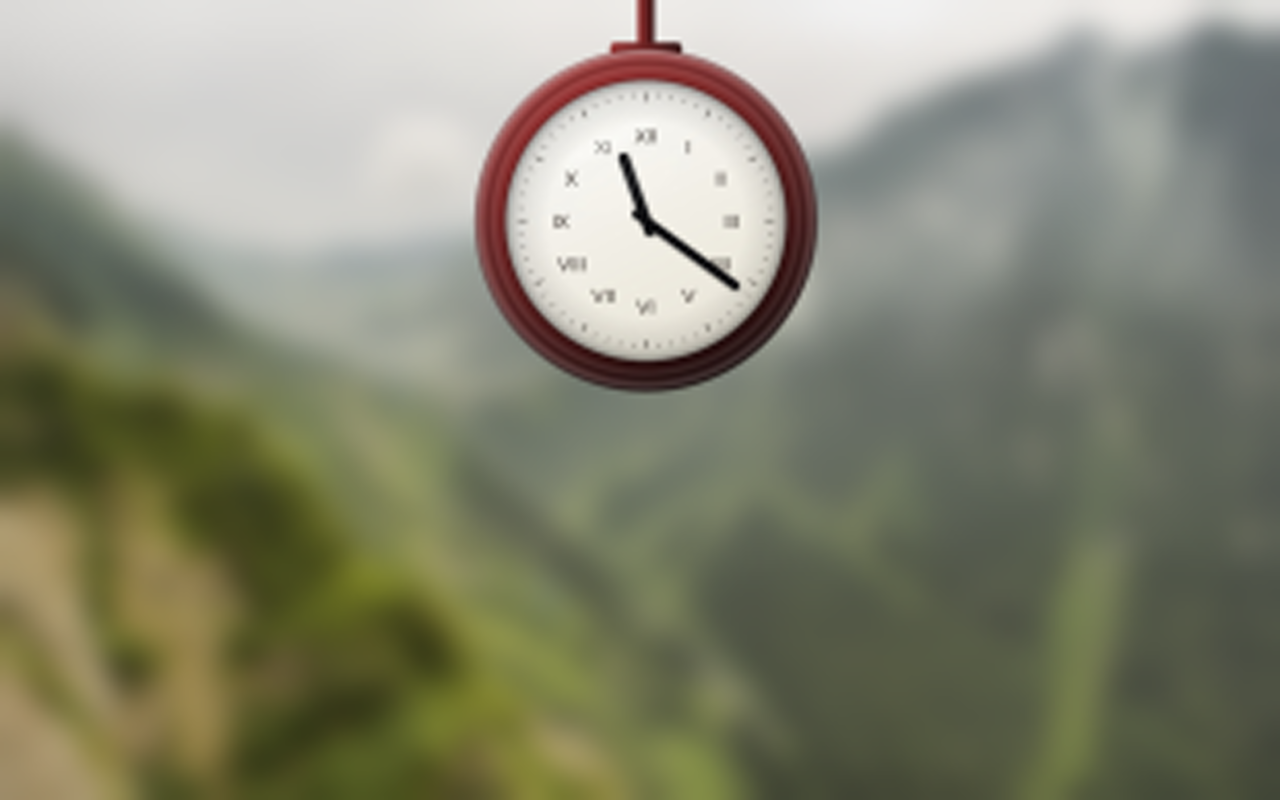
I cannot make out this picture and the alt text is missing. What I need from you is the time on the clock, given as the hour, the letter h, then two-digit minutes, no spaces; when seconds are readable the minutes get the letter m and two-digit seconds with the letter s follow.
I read 11h21
